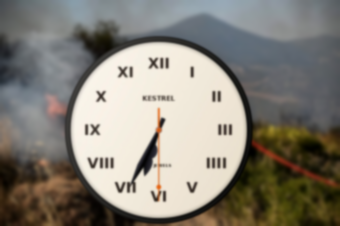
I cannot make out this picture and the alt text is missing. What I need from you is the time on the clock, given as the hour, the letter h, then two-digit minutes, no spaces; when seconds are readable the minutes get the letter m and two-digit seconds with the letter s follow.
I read 6h34m30s
